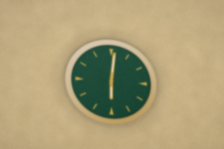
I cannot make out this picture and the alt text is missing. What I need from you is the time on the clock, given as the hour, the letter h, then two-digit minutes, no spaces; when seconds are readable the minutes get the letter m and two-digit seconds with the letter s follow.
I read 6h01
